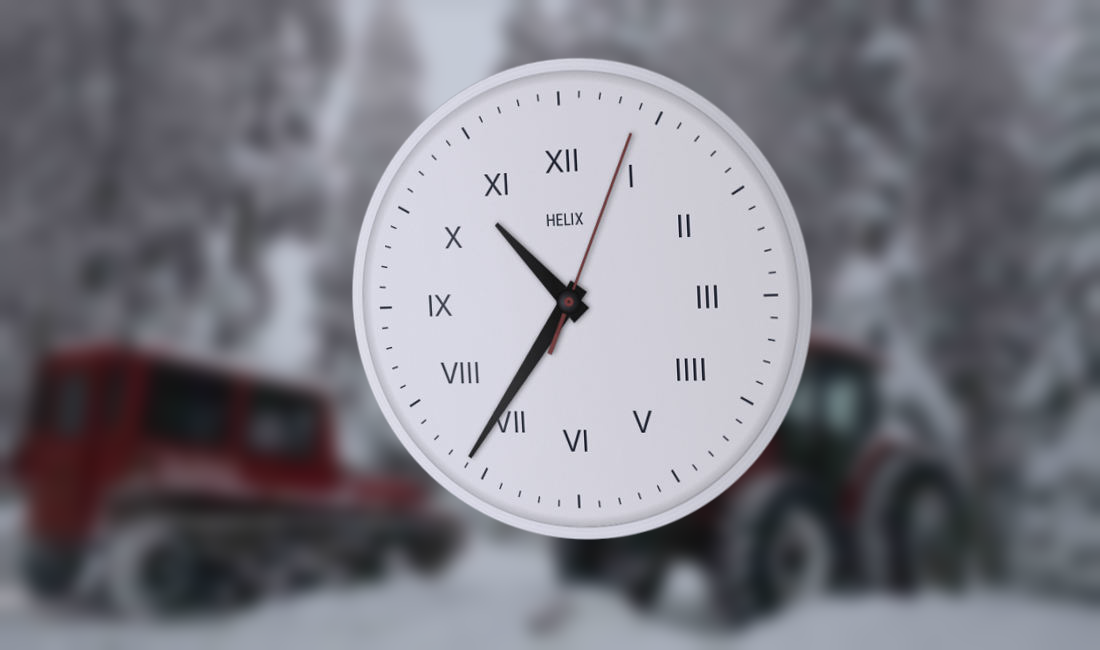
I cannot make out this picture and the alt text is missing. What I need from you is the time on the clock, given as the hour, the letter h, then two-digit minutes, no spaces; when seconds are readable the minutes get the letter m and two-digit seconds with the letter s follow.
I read 10h36m04s
